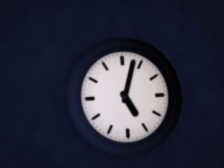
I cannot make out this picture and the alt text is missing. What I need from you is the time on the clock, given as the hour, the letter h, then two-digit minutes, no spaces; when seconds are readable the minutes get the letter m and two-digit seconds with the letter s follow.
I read 5h03
